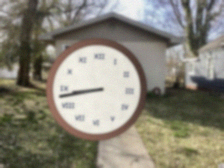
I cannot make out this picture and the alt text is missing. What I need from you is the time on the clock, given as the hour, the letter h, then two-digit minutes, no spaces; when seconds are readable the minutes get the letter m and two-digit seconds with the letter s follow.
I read 8h43
